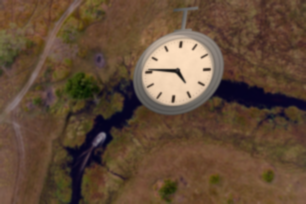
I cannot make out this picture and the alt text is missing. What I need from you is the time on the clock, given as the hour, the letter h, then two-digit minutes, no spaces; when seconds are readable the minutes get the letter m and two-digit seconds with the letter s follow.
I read 4h46
